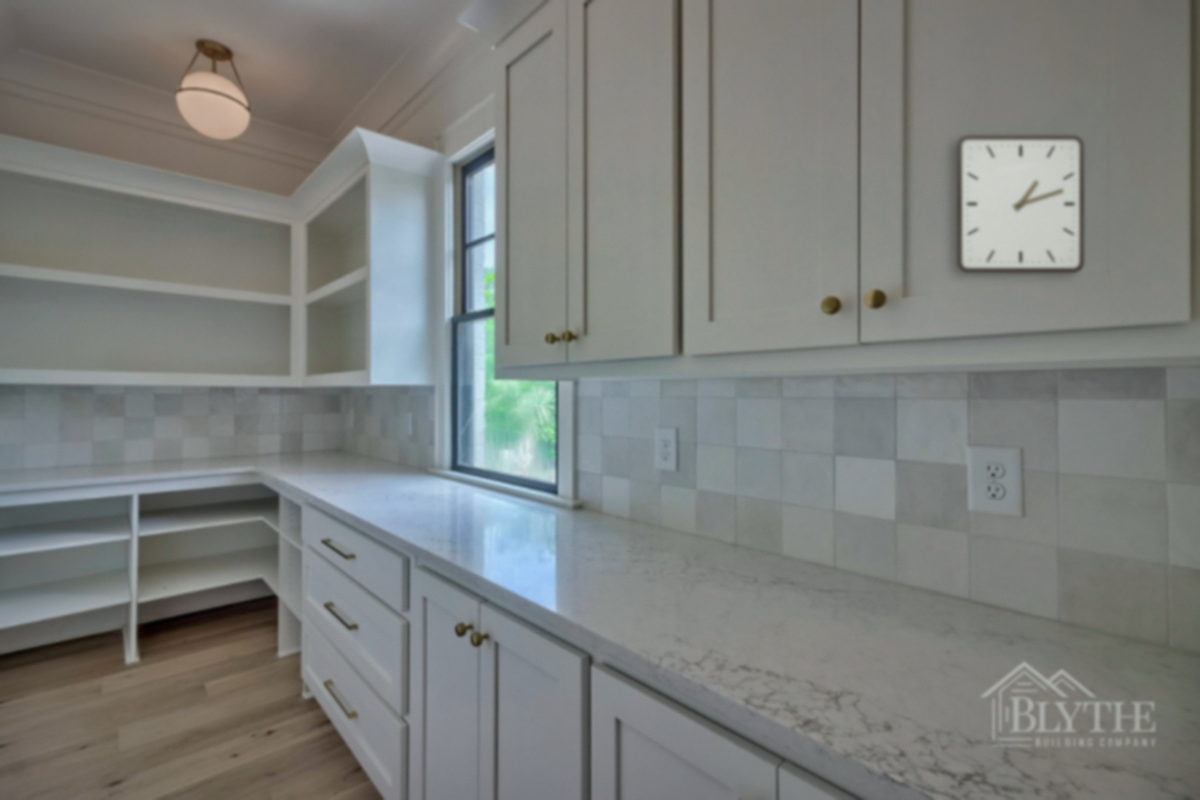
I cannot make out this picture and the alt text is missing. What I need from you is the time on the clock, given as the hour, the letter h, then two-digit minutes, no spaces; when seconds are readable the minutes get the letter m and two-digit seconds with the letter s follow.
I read 1h12
